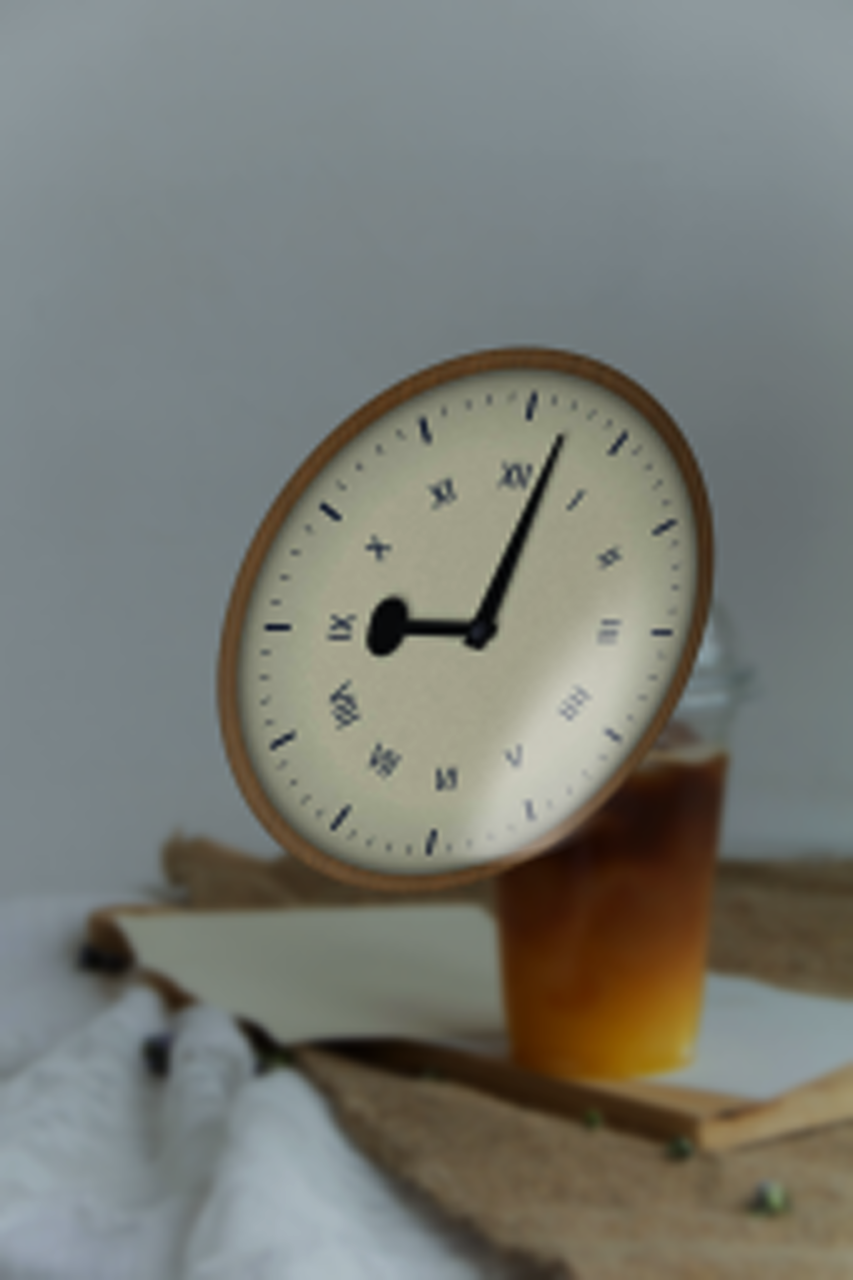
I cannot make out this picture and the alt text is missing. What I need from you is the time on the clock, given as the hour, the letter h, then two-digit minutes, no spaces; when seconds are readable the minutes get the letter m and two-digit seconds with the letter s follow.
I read 9h02
